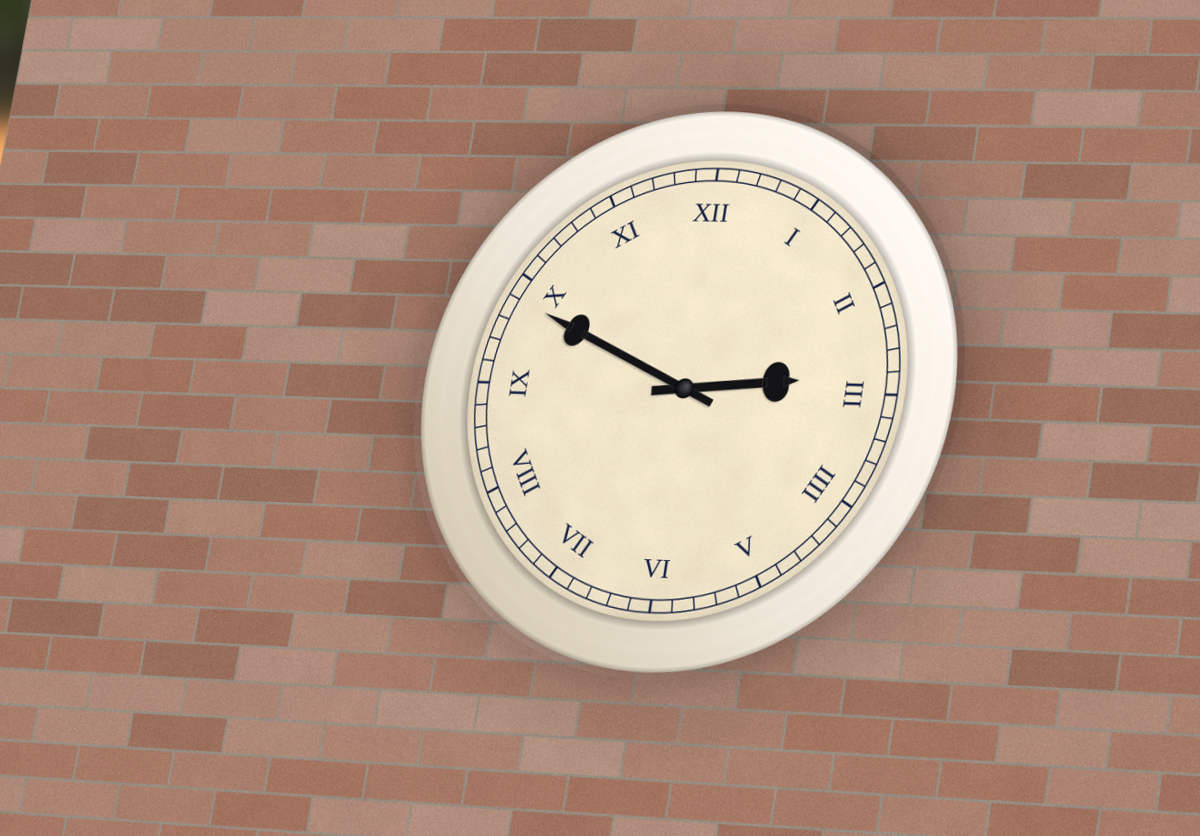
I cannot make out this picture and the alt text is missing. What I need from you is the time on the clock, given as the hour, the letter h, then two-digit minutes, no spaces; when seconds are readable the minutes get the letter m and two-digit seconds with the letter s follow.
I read 2h49
